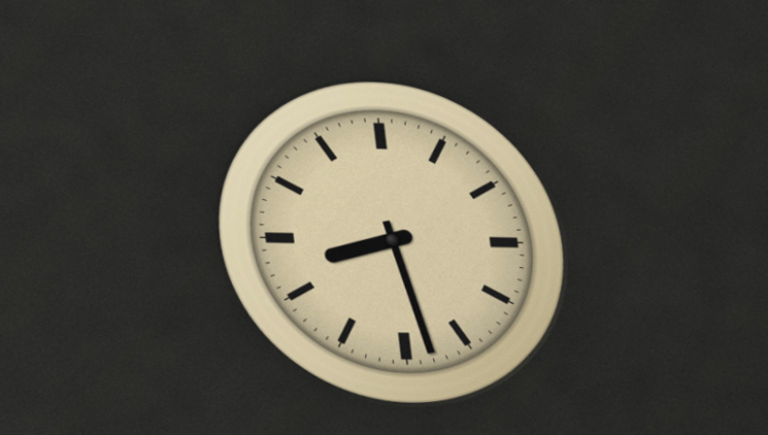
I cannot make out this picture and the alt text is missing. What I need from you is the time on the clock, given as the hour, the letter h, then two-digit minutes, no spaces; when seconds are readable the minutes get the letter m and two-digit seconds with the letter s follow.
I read 8h28
